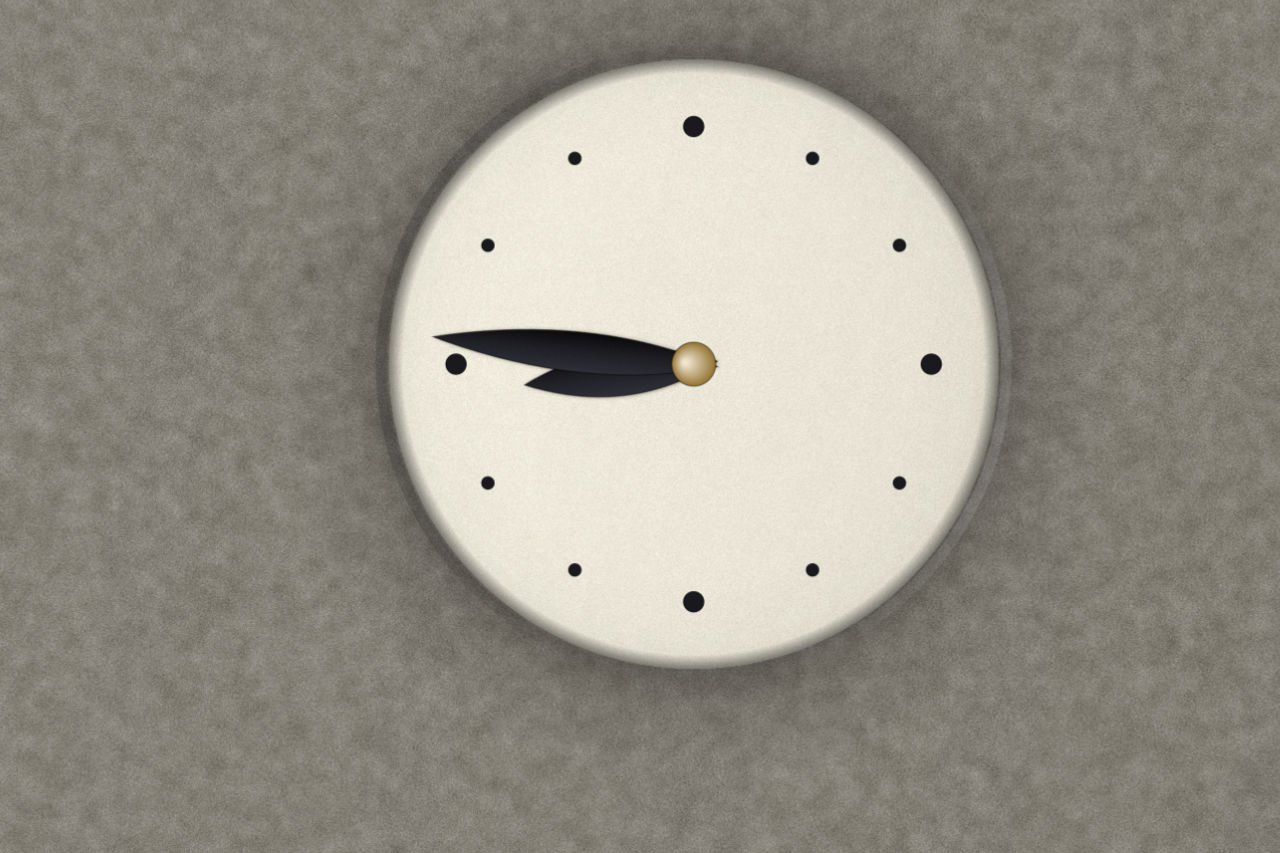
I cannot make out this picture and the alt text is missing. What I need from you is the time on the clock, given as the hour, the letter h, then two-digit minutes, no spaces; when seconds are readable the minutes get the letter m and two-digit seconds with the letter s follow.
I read 8h46
